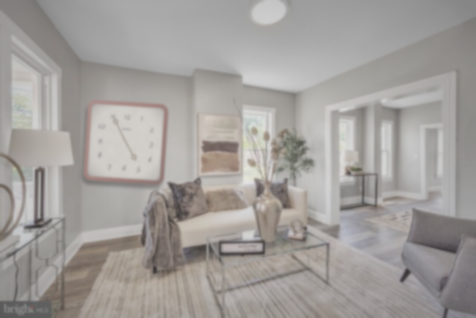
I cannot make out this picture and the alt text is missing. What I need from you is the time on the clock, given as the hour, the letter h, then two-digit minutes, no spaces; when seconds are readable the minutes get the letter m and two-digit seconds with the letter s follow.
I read 4h55
